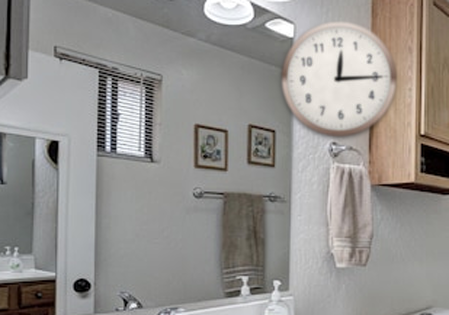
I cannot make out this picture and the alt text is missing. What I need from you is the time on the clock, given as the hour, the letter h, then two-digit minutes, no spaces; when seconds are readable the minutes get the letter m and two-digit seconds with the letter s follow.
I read 12h15
